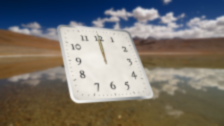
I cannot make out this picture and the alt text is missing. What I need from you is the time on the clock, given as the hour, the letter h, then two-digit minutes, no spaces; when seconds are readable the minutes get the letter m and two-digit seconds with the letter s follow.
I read 12h00
